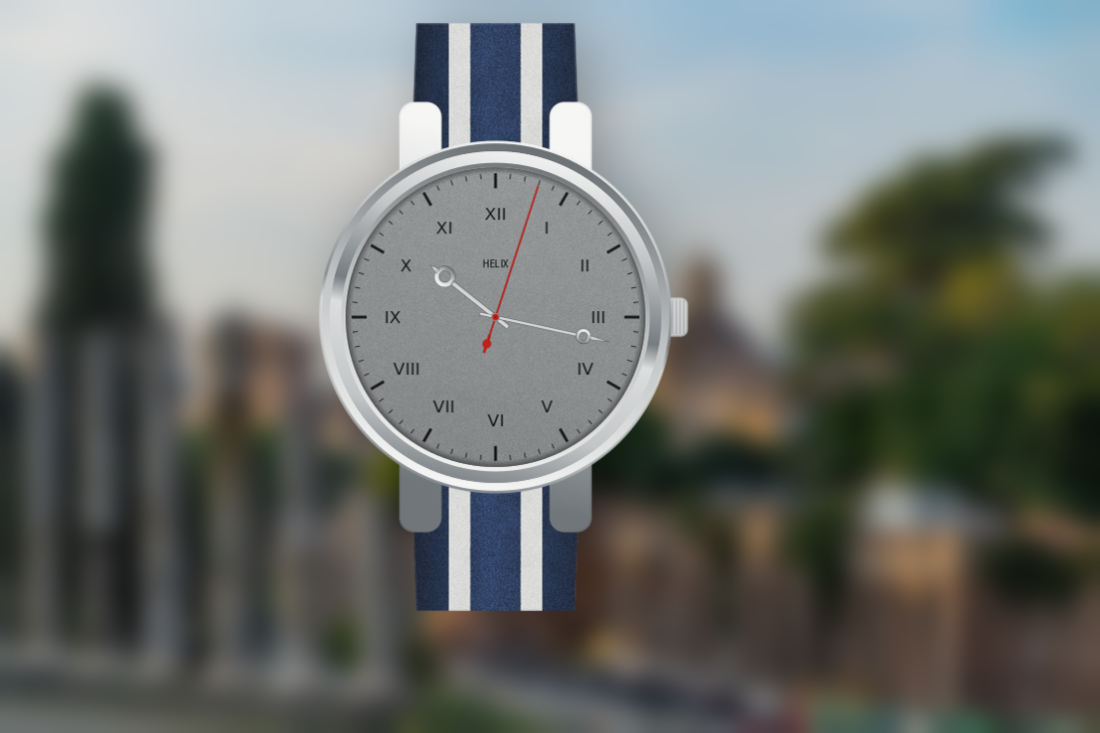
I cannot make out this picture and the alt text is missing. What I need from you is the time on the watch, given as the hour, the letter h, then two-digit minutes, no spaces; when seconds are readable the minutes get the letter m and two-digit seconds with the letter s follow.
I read 10h17m03s
